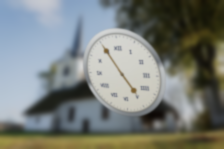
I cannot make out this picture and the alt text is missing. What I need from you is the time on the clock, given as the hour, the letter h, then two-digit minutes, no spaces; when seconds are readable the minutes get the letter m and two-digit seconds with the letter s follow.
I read 4h55
